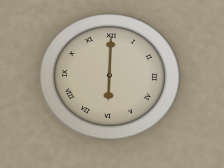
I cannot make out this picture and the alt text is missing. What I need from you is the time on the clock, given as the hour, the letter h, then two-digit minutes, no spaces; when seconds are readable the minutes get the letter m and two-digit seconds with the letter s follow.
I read 6h00
